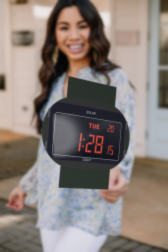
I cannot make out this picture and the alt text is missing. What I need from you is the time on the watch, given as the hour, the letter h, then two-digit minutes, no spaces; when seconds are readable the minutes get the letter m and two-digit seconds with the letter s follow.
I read 1h28
